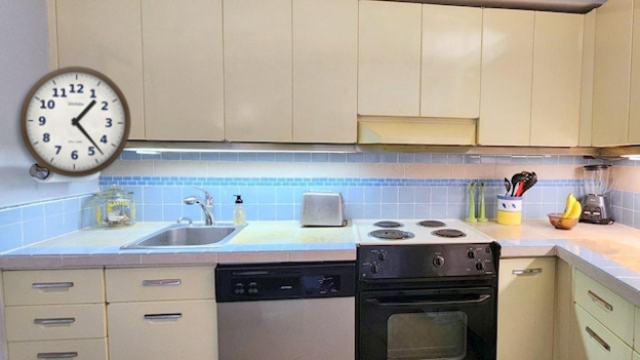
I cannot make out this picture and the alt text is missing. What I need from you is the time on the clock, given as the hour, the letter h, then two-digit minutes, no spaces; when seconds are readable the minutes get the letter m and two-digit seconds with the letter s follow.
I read 1h23
